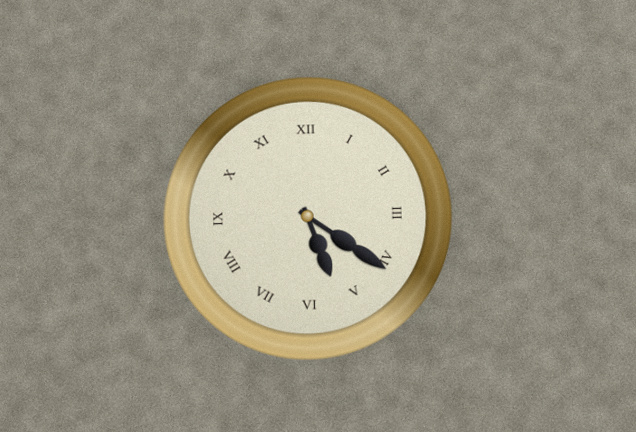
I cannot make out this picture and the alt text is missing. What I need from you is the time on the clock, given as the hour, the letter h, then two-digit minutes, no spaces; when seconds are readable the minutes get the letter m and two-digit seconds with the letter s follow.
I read 5h21
